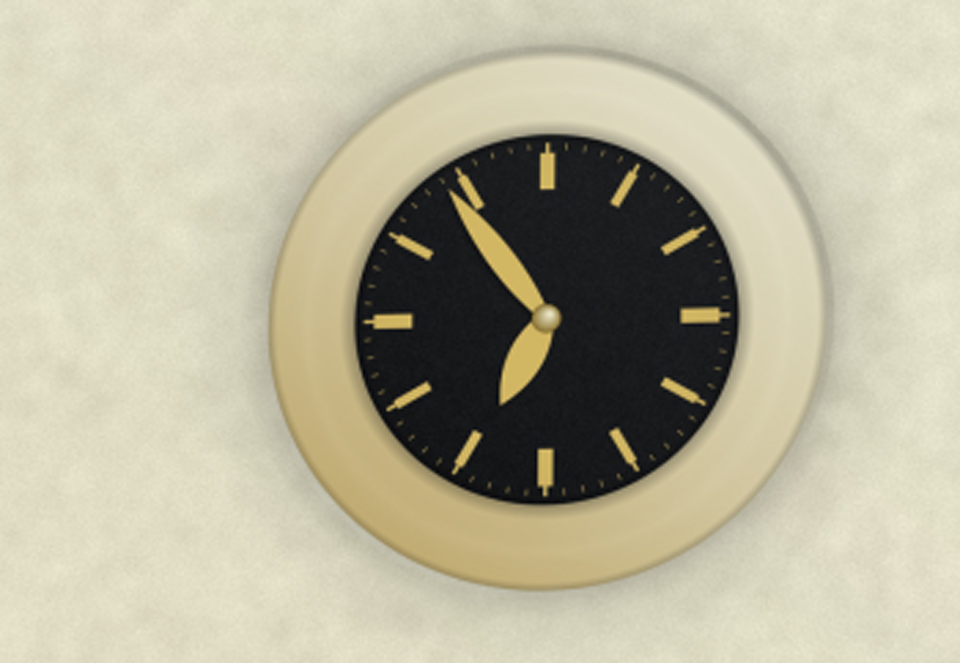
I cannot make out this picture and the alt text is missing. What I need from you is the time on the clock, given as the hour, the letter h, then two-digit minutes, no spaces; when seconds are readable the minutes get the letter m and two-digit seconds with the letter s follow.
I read 6h54
